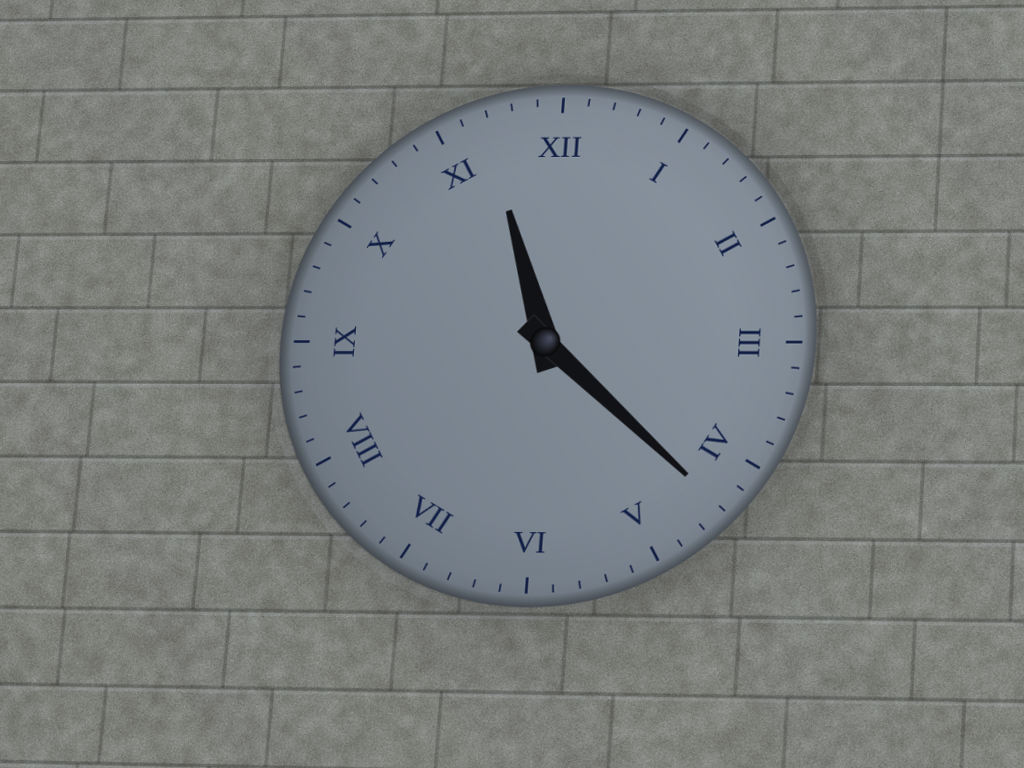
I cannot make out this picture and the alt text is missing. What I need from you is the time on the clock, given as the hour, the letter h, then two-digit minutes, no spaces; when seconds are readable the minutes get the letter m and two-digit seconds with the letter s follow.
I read 11h22
